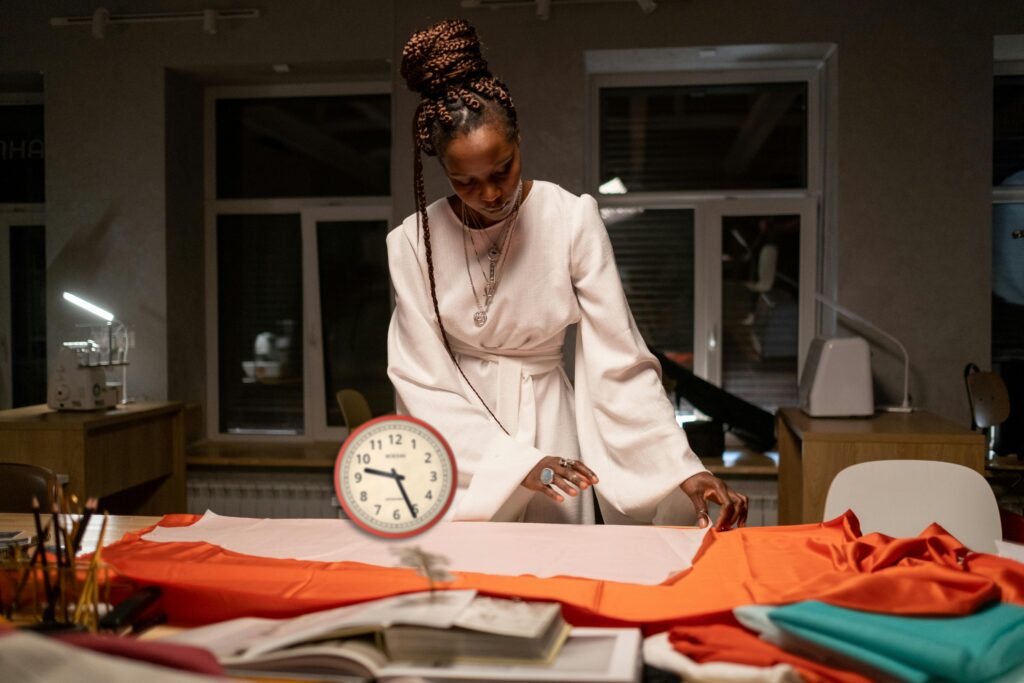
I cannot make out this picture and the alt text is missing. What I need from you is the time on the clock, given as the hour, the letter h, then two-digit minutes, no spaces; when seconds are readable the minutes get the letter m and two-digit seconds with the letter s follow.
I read 9h26
